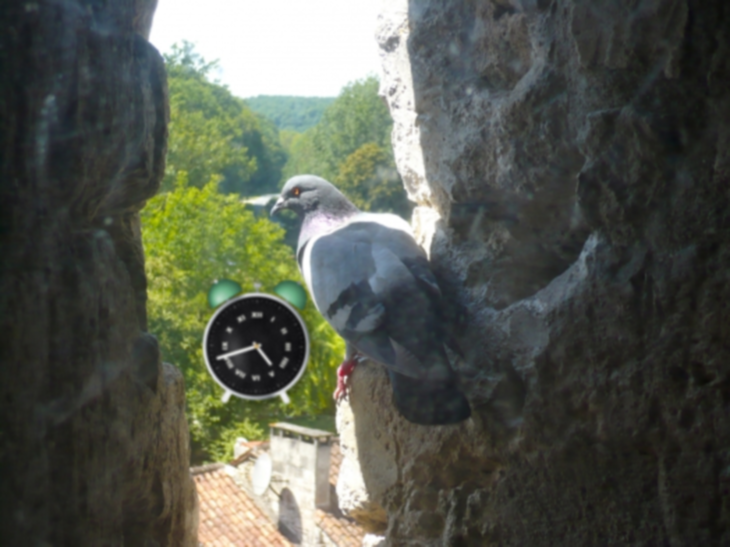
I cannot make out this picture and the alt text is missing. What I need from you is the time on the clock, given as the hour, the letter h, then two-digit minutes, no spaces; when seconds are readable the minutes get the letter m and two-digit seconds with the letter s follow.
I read 4h42
